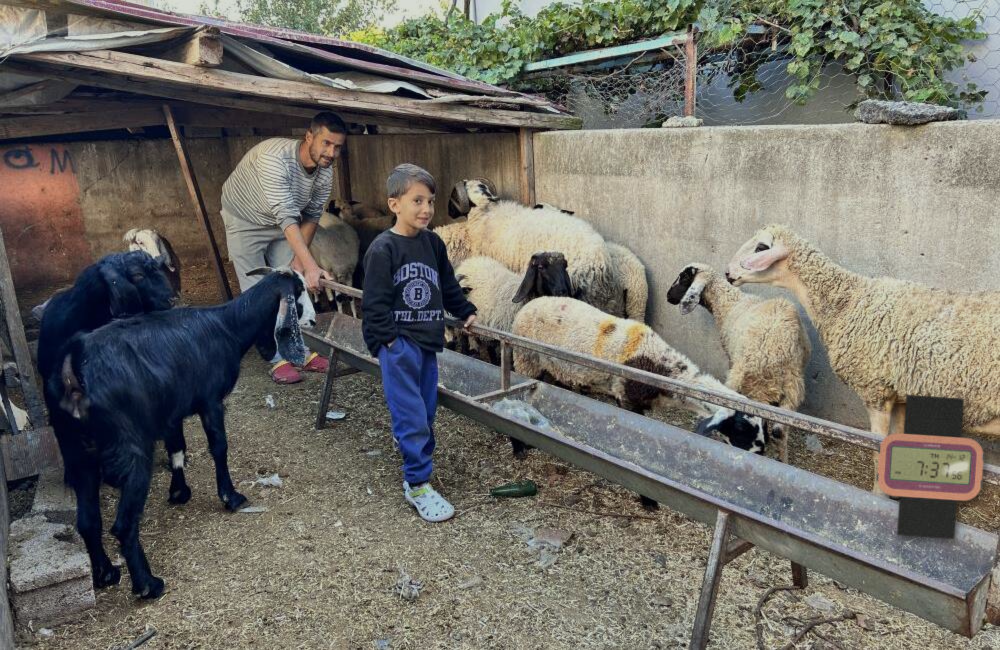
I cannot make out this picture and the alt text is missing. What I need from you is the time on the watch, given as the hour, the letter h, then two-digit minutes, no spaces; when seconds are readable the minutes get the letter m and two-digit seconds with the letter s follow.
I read 7h37
